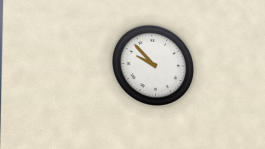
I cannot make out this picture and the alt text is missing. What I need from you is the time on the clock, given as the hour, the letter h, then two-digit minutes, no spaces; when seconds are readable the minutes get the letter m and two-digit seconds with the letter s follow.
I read 9h53
